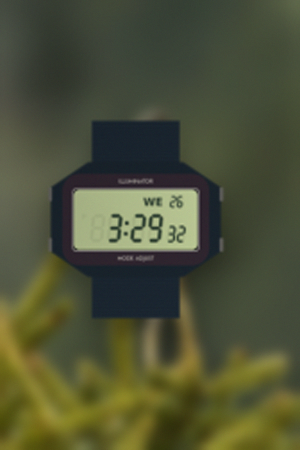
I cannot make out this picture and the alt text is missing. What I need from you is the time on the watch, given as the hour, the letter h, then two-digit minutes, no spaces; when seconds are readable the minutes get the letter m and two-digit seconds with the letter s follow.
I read 3h29m32s
